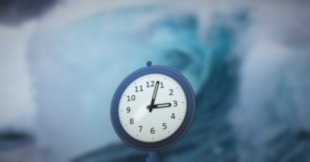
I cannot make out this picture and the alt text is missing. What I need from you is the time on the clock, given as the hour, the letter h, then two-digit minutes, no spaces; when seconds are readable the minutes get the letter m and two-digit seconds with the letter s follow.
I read 3h03
